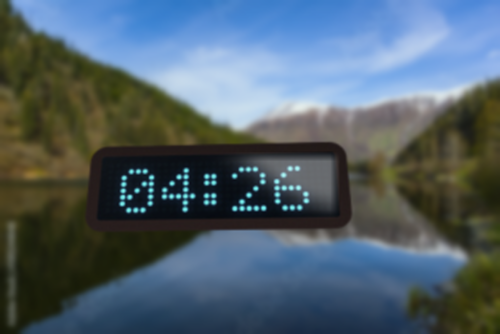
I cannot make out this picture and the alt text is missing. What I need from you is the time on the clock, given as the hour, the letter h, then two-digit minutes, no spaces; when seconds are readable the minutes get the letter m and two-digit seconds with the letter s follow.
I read 4h26
